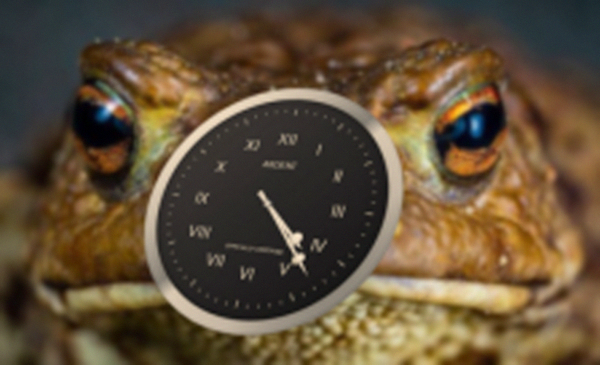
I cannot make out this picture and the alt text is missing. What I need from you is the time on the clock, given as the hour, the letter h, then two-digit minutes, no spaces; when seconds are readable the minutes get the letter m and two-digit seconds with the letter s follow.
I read 4h23
